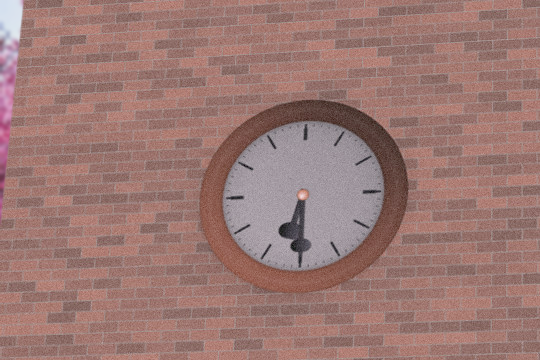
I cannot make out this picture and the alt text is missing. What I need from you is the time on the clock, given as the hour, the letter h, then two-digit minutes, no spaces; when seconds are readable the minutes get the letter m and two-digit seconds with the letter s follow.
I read 6h30
